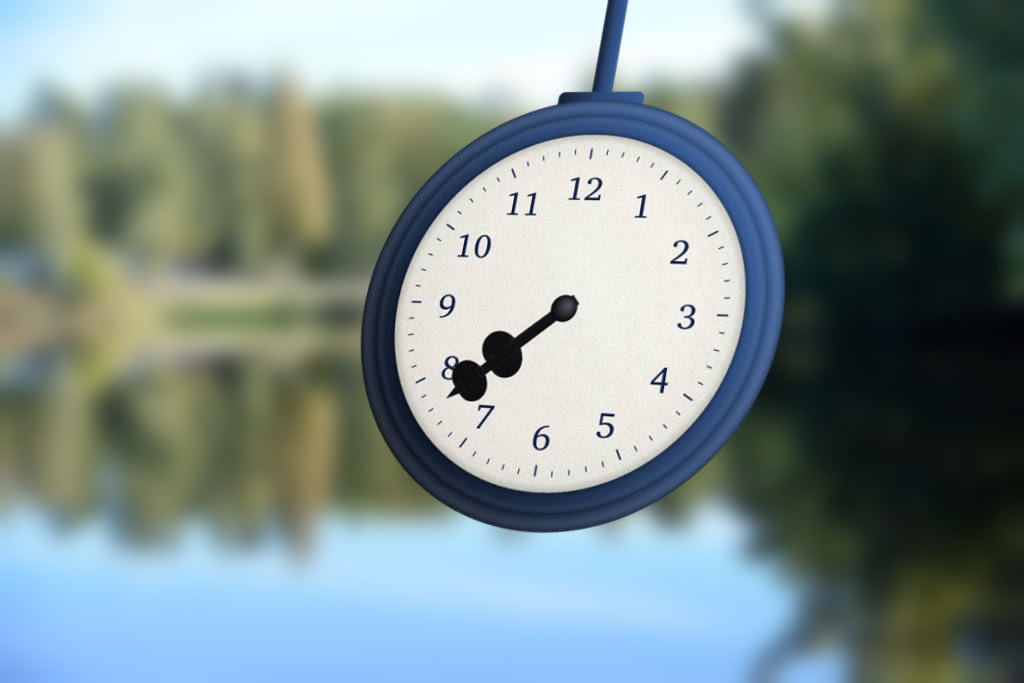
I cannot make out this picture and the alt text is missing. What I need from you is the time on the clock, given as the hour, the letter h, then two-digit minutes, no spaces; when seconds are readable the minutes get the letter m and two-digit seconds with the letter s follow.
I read 7h38
